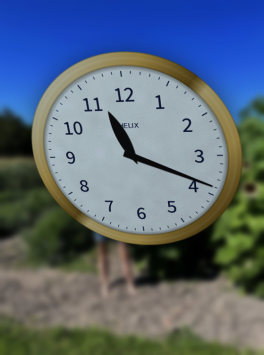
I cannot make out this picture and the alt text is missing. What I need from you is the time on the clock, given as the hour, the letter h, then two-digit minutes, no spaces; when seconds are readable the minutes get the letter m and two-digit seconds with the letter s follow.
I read 11h19
